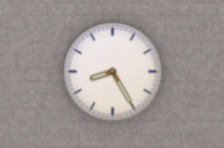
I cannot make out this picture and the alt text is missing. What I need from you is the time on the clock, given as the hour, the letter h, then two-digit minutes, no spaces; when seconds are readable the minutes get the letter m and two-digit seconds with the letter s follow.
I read 8h25
